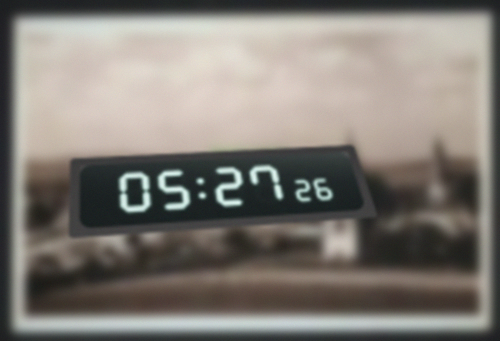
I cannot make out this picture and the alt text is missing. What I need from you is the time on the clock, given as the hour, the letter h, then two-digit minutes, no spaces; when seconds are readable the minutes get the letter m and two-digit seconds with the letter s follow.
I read 5h27m26s
